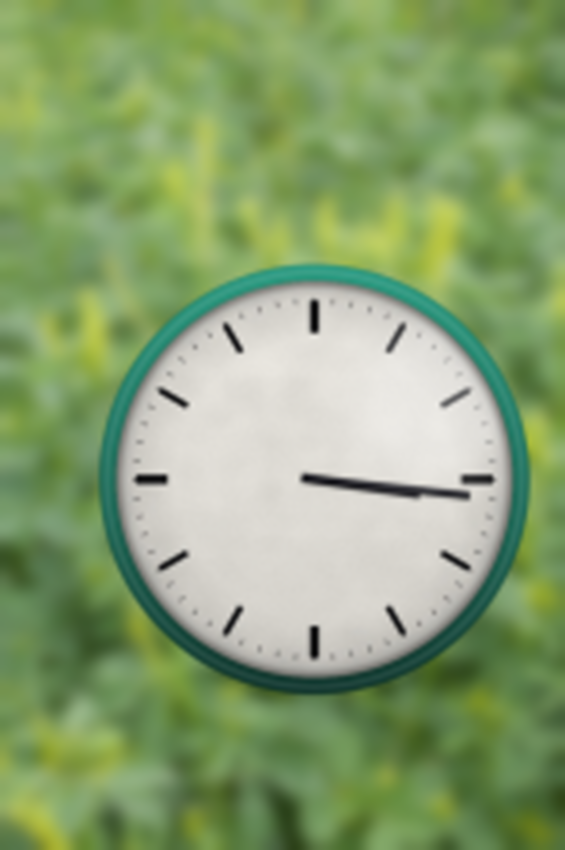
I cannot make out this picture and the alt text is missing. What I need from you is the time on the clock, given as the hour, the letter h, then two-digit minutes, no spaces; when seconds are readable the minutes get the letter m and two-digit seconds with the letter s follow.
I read 3h16
